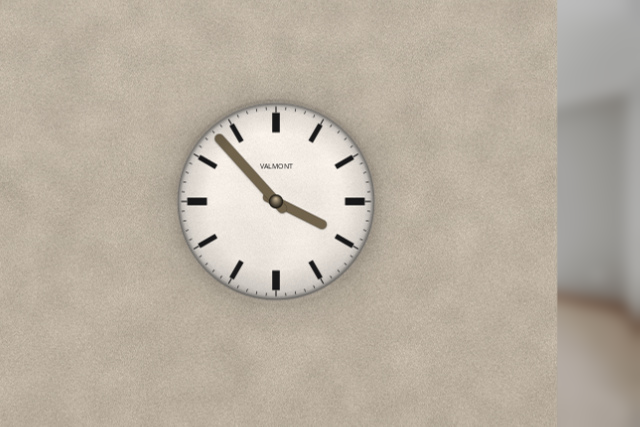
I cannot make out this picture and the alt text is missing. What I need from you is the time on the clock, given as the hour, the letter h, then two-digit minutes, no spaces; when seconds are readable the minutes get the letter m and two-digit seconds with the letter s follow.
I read 3h53
